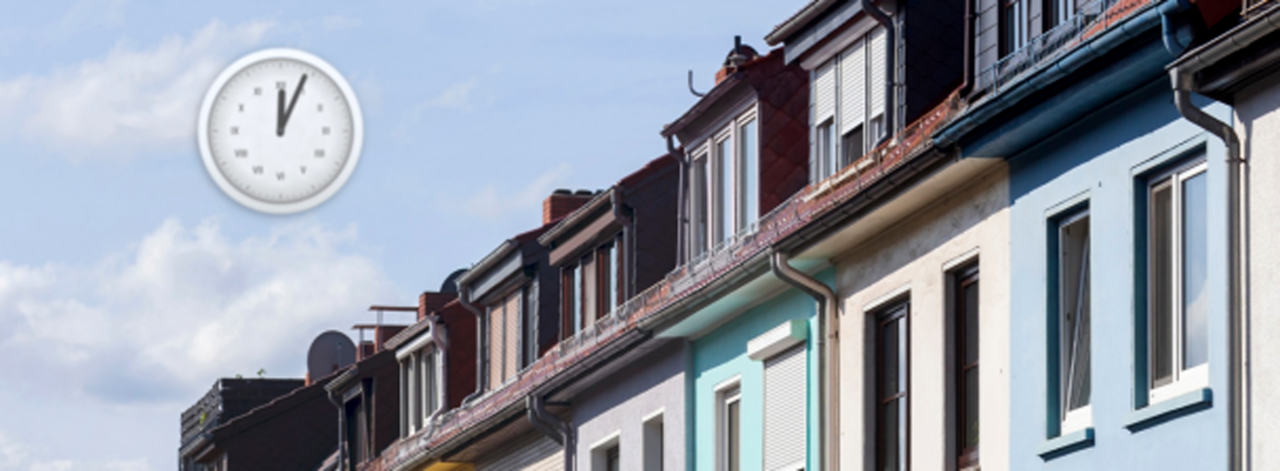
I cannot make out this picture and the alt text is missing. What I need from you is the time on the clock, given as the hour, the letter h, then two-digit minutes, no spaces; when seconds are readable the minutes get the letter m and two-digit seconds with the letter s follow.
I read 12h04
